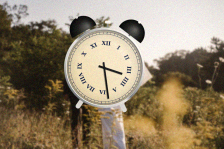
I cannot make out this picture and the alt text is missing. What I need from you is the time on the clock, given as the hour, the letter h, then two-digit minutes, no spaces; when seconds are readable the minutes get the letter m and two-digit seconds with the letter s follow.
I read 3h28
